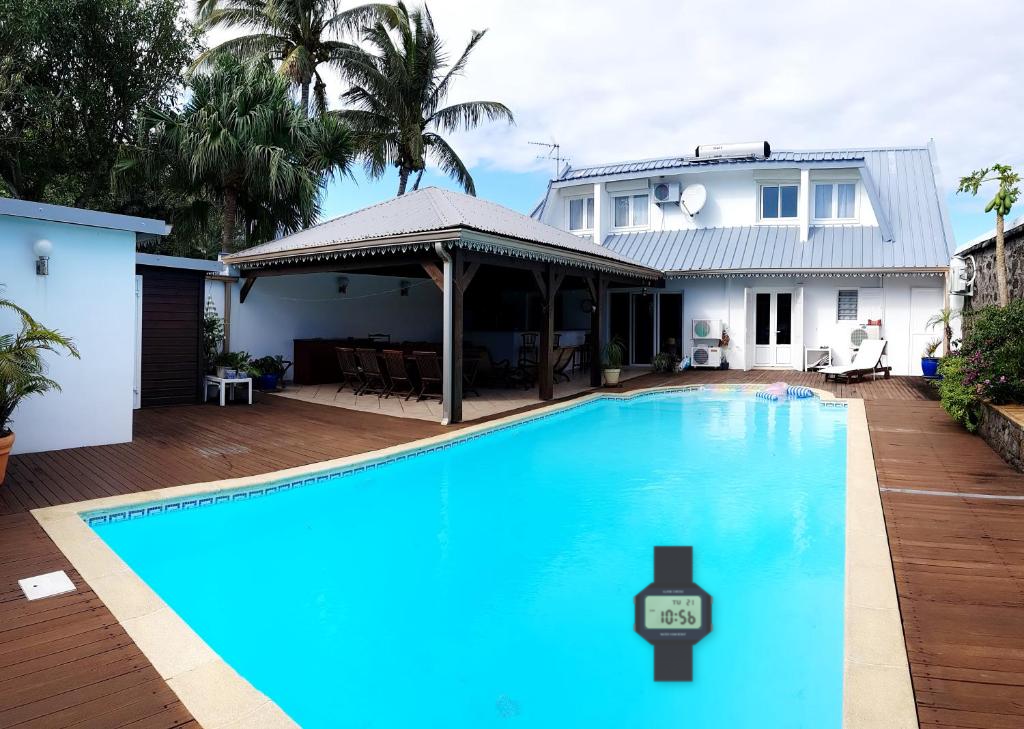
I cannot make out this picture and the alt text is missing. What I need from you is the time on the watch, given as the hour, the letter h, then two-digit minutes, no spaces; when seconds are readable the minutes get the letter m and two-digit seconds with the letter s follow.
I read 10h56
